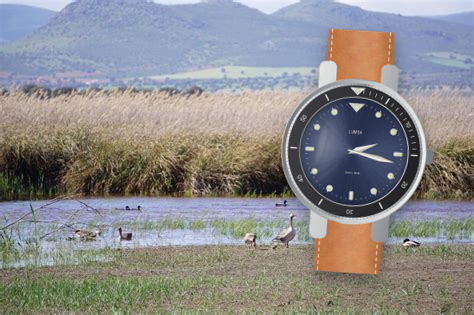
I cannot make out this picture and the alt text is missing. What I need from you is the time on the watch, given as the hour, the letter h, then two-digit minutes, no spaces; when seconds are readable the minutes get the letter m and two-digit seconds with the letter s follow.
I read 2h17
